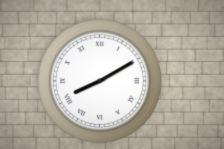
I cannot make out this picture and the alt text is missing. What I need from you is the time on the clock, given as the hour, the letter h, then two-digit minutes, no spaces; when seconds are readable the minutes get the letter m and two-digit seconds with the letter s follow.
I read 8h10
